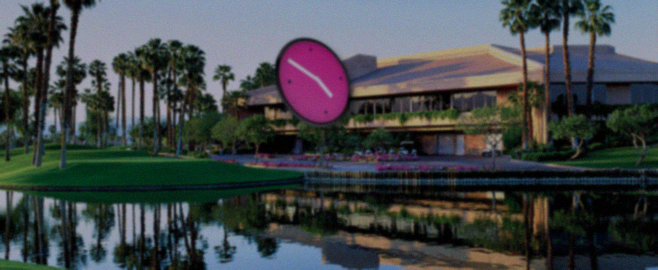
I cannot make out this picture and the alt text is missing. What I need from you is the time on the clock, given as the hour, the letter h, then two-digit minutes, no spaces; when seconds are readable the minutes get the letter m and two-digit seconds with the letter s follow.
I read 4h51
